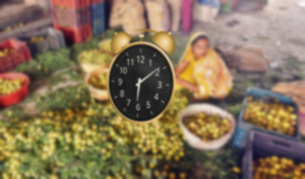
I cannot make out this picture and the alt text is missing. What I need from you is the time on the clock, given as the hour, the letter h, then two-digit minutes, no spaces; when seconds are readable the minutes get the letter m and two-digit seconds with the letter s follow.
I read 6h09
